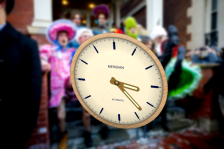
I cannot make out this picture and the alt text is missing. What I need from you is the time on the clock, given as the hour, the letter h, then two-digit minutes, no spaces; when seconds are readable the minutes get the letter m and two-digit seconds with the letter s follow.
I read 3h23
